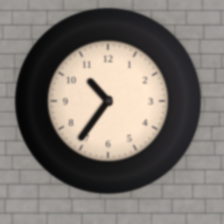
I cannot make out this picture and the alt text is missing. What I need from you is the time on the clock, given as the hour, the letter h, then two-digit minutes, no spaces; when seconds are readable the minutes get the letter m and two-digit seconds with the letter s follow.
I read 10h36
